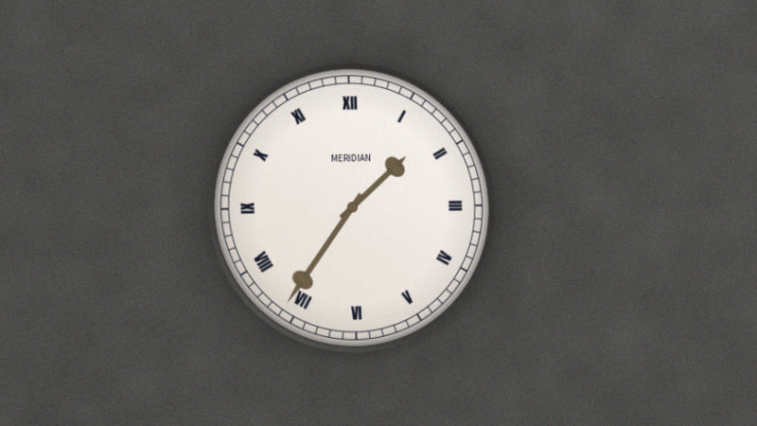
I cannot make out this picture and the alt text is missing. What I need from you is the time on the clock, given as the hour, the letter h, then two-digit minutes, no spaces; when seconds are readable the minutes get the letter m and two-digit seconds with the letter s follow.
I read 1h36
